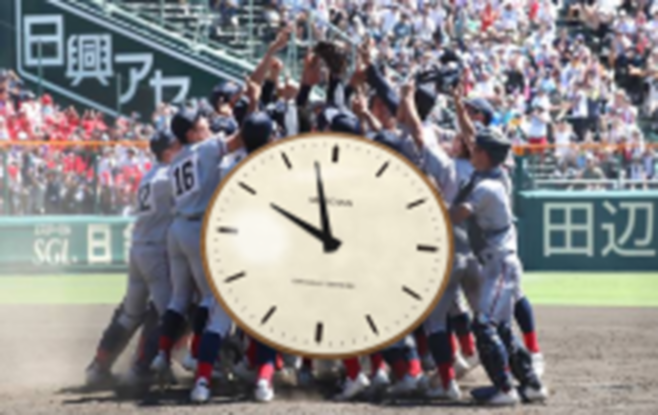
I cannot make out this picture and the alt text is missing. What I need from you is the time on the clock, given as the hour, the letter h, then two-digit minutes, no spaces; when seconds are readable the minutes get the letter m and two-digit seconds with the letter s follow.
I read 9h58
